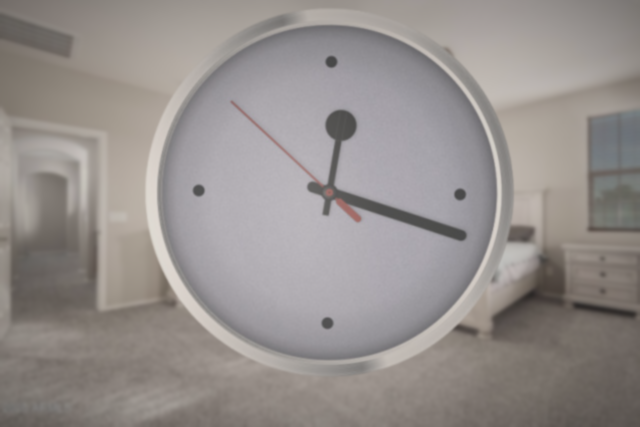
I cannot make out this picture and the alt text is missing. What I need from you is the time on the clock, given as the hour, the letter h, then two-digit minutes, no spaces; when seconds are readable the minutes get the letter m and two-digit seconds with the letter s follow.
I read 12h17m52s
